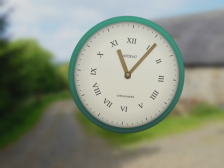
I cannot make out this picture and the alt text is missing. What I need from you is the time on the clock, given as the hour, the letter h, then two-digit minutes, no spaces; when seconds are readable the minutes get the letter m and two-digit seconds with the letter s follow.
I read 11h06
